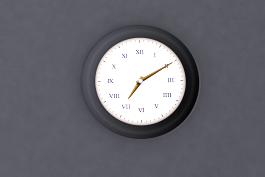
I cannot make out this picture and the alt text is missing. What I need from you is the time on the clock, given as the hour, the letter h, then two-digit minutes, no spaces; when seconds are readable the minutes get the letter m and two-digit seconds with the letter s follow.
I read 7h10
